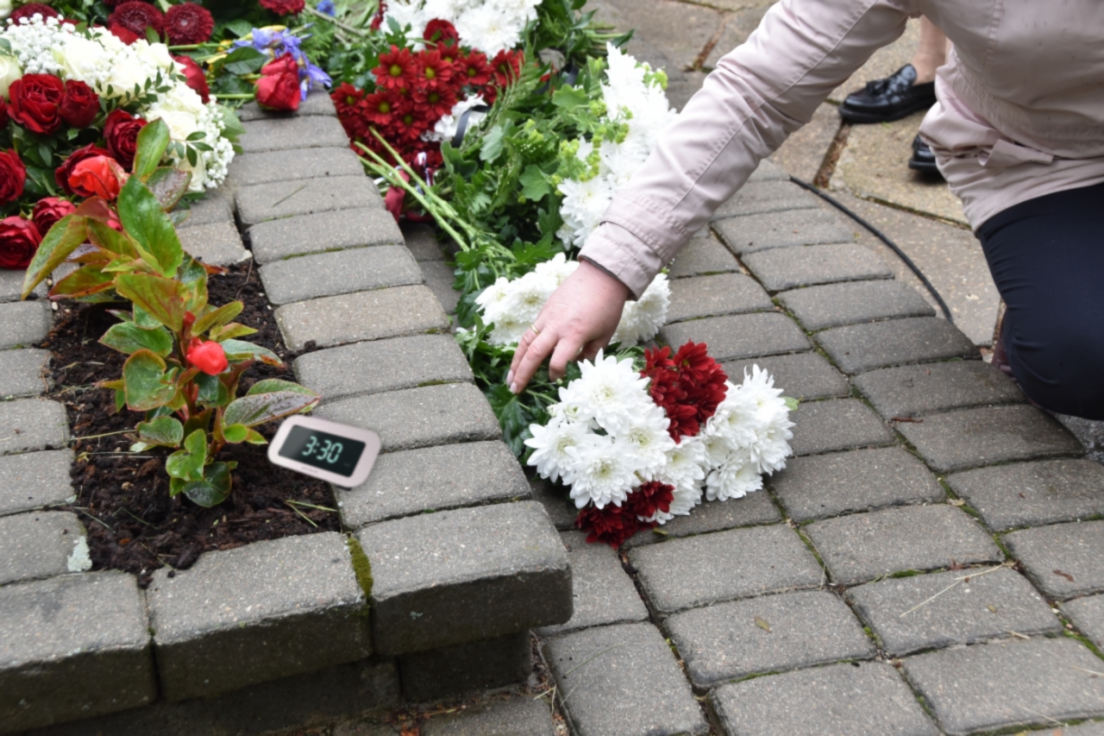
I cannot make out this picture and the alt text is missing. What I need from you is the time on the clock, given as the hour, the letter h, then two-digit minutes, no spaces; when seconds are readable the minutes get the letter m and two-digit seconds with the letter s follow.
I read 3h30
